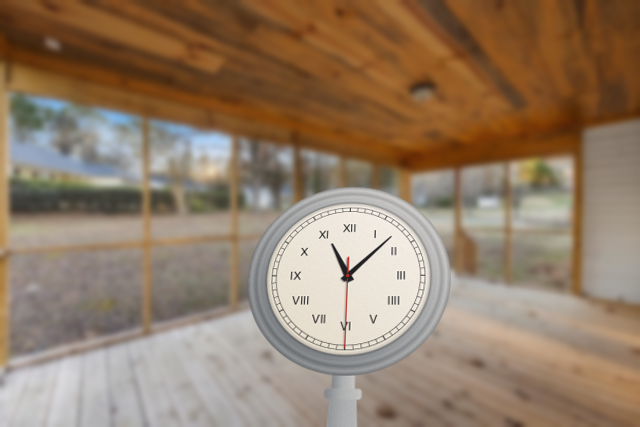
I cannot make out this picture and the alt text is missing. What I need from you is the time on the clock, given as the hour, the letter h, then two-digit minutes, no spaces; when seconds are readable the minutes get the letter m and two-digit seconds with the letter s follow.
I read 11h07m30s
